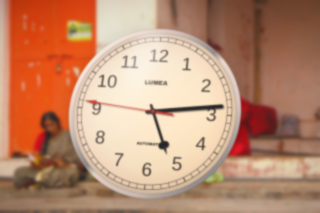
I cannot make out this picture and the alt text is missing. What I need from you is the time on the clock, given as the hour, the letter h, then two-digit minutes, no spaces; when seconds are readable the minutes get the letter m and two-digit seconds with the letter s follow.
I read 5h13m46s
